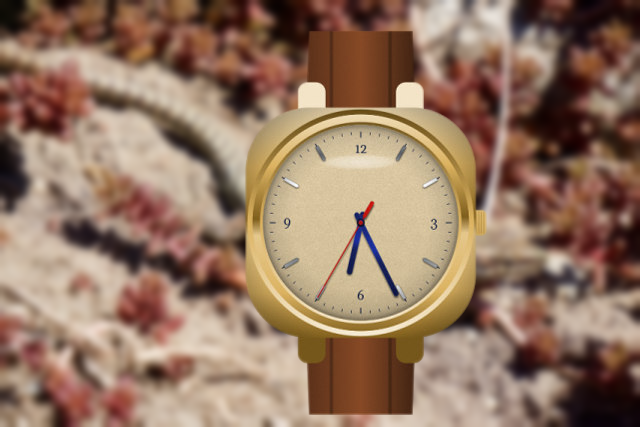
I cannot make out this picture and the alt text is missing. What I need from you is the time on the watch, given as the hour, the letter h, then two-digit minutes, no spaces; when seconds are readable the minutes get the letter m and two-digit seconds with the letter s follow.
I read 6h25m35s
